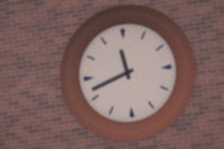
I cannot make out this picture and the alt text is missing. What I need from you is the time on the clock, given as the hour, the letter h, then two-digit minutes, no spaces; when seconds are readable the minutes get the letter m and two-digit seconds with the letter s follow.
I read 11h42
